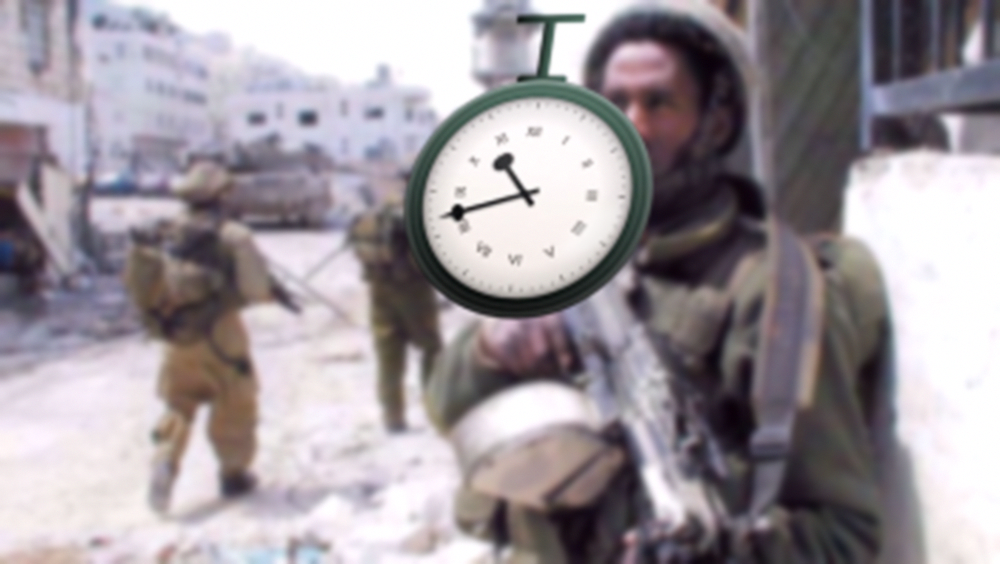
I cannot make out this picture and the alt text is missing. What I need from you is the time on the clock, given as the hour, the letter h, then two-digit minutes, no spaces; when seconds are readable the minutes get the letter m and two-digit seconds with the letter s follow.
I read 10h42
